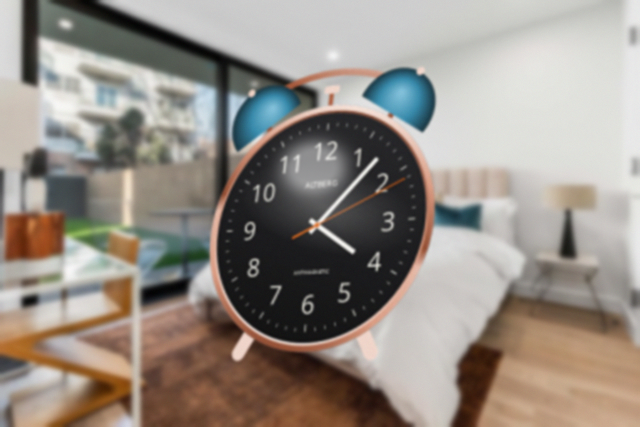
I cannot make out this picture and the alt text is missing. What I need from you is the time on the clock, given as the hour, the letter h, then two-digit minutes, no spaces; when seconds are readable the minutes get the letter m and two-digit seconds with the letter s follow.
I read 4h07m11s
